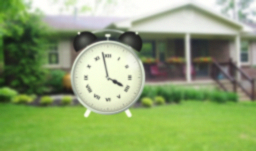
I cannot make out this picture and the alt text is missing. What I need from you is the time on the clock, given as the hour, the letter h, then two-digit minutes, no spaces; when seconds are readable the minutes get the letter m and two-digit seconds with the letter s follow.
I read 3h58
